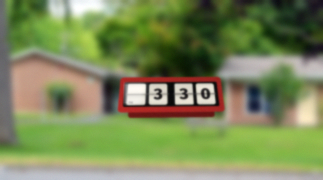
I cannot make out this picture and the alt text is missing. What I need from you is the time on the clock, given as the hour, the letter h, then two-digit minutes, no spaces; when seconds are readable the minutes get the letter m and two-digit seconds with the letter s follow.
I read 3h30
